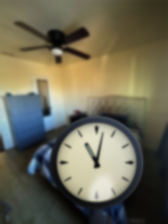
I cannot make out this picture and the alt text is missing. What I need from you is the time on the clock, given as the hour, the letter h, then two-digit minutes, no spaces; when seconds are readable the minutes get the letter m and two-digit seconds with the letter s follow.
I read 11h02
